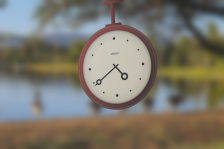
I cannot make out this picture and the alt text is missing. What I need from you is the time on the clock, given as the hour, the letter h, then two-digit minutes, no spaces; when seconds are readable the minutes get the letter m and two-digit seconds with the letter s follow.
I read 4h39
